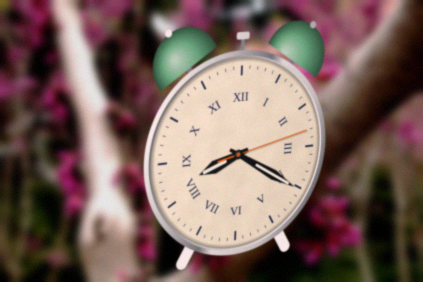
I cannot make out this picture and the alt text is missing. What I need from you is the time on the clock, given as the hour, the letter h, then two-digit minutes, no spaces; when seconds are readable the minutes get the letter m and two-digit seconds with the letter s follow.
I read 8h20m13s
